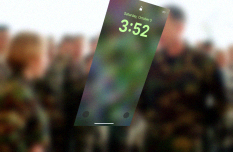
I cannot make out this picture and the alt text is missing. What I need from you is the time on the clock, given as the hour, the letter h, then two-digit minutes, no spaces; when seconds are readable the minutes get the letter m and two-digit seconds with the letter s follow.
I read 3h52
